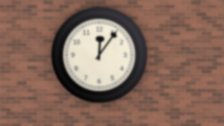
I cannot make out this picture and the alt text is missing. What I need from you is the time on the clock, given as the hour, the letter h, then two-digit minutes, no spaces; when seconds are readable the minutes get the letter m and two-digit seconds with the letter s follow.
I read 12h06
